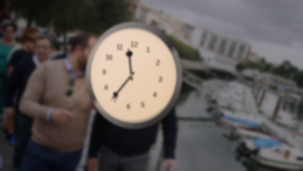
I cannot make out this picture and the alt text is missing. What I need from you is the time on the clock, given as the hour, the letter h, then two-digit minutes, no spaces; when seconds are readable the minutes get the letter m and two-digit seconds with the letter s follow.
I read 11h36
